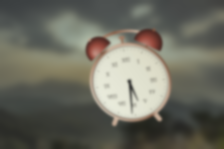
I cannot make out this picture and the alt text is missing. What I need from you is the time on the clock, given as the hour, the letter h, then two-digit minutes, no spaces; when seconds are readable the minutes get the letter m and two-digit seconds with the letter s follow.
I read 5h31
